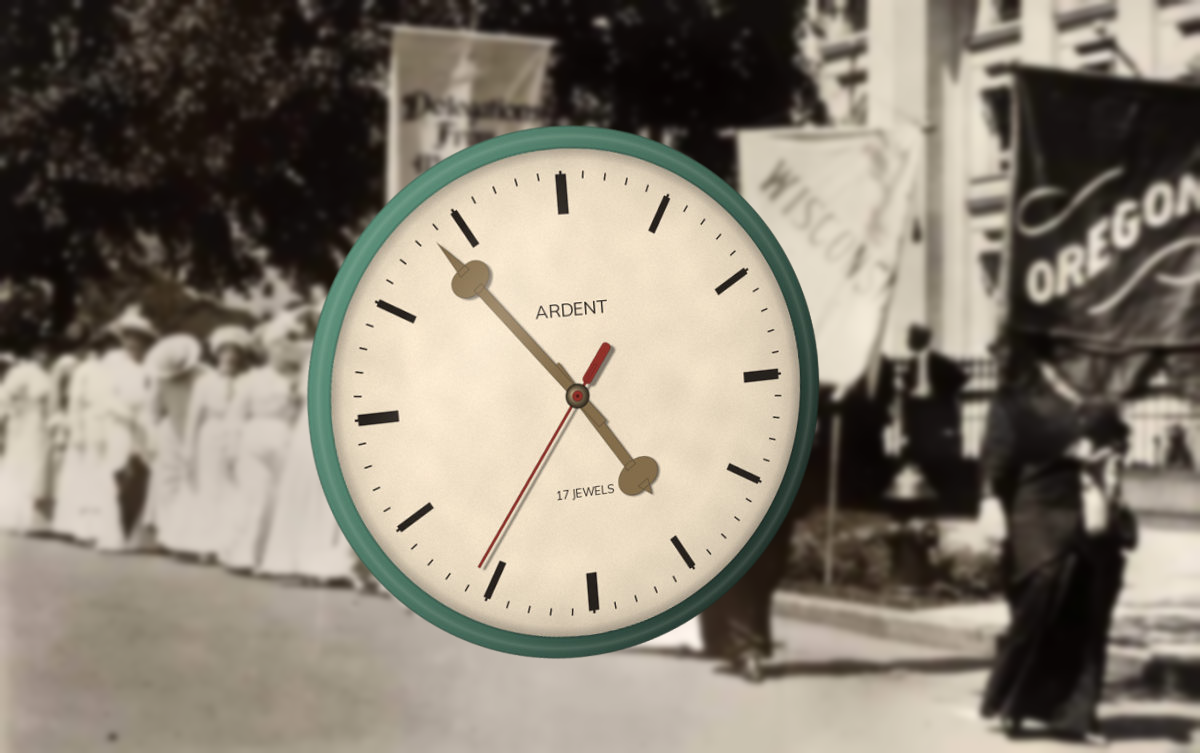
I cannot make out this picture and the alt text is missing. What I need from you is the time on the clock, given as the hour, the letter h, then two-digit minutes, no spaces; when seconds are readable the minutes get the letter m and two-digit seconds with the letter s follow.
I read 4h53m36s
